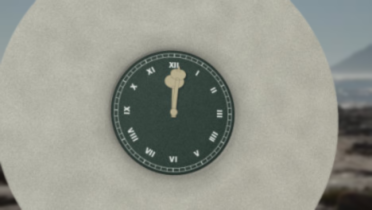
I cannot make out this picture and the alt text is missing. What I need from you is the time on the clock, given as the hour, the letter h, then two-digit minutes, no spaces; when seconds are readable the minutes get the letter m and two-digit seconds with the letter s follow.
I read 12h01
